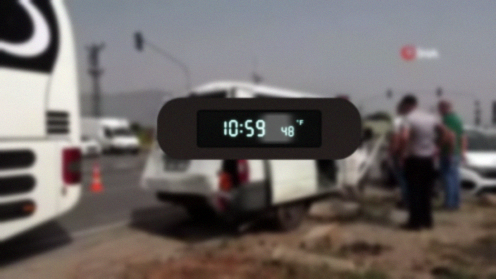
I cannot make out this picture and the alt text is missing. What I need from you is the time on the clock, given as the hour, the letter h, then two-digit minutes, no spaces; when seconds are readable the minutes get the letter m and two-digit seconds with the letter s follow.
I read 10h59
